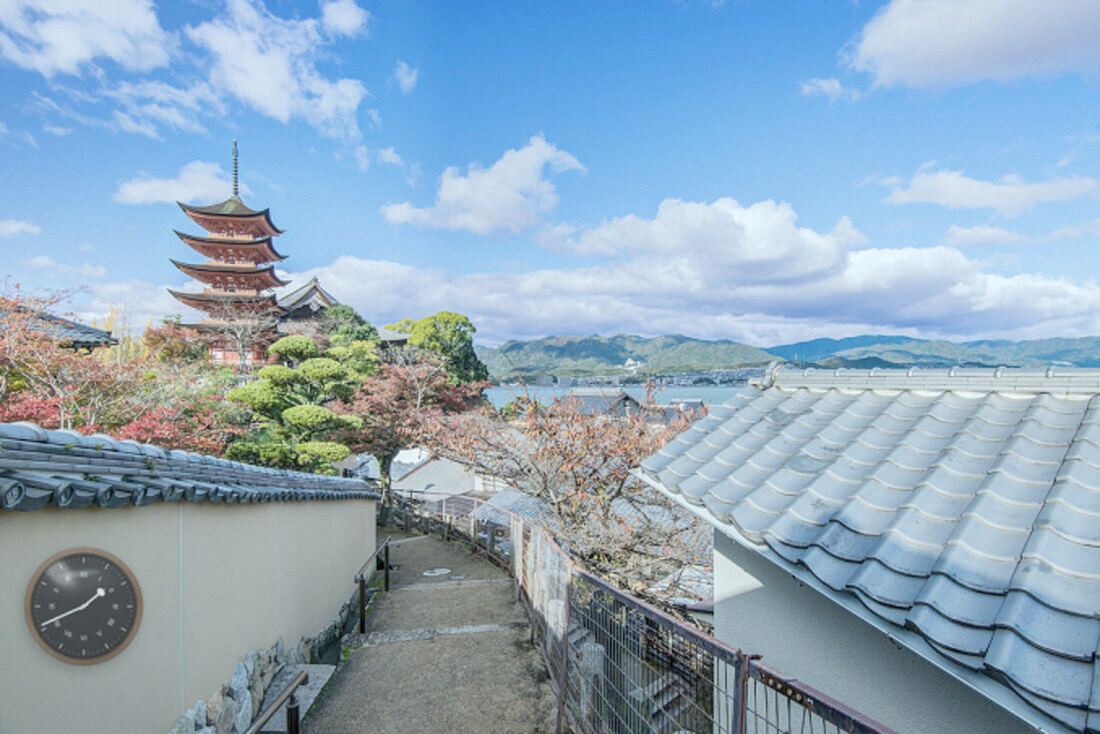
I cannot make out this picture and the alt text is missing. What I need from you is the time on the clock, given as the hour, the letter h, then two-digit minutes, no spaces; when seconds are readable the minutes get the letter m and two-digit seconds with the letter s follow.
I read 1h41
